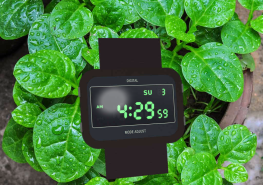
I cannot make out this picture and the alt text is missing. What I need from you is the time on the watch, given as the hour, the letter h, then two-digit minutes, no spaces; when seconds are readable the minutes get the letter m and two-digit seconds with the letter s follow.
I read 4h29m59s
